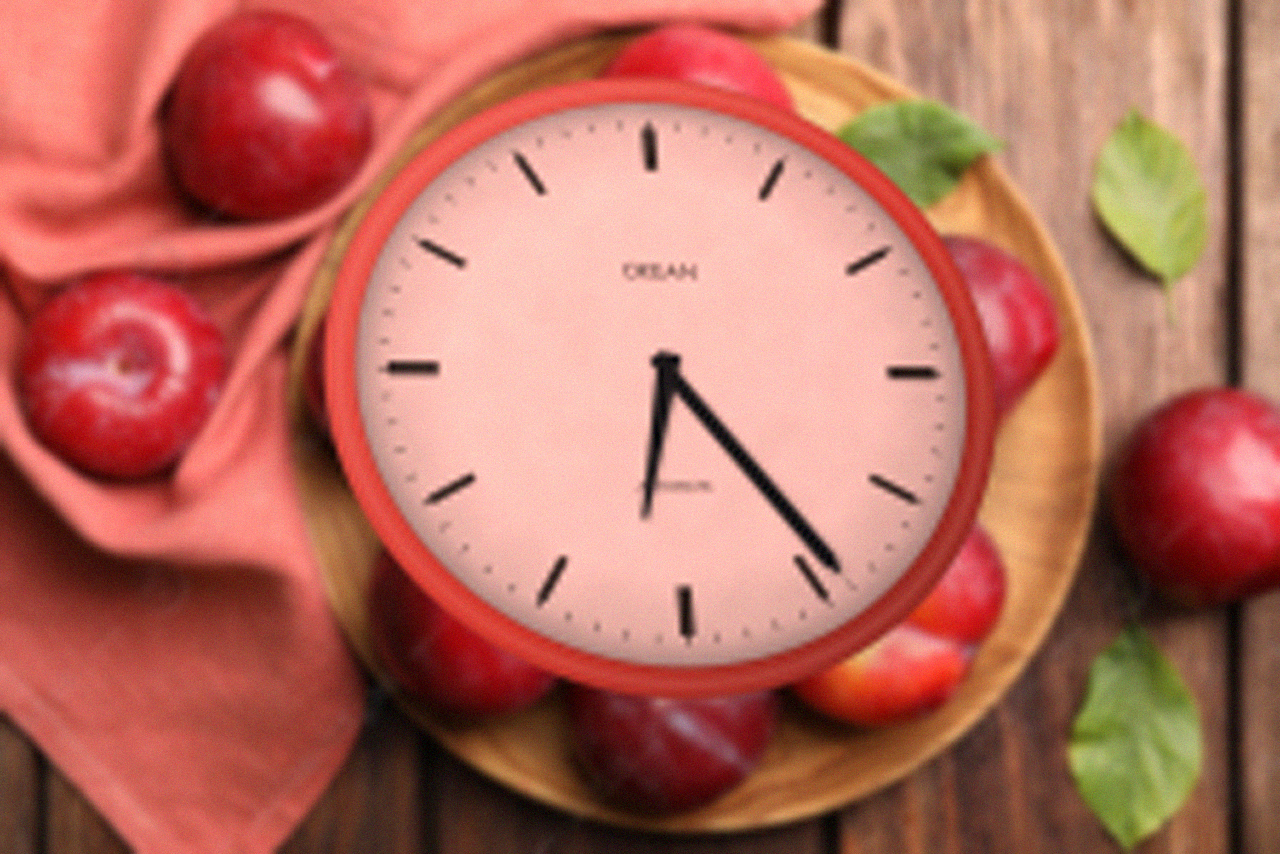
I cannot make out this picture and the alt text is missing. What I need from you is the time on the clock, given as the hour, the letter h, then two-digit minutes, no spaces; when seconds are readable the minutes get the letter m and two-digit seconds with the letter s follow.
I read 6h24
